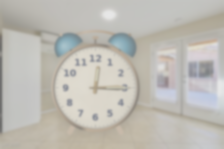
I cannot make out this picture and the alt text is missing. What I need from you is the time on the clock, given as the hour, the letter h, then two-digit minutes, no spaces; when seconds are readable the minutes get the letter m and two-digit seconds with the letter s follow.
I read 12h15
